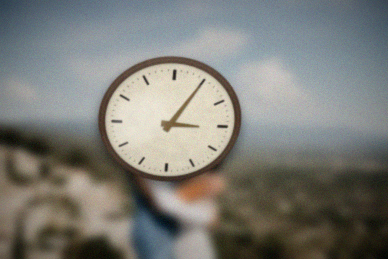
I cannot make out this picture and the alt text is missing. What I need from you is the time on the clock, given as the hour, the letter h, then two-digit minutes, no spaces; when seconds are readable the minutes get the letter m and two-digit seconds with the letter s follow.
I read 3h05
